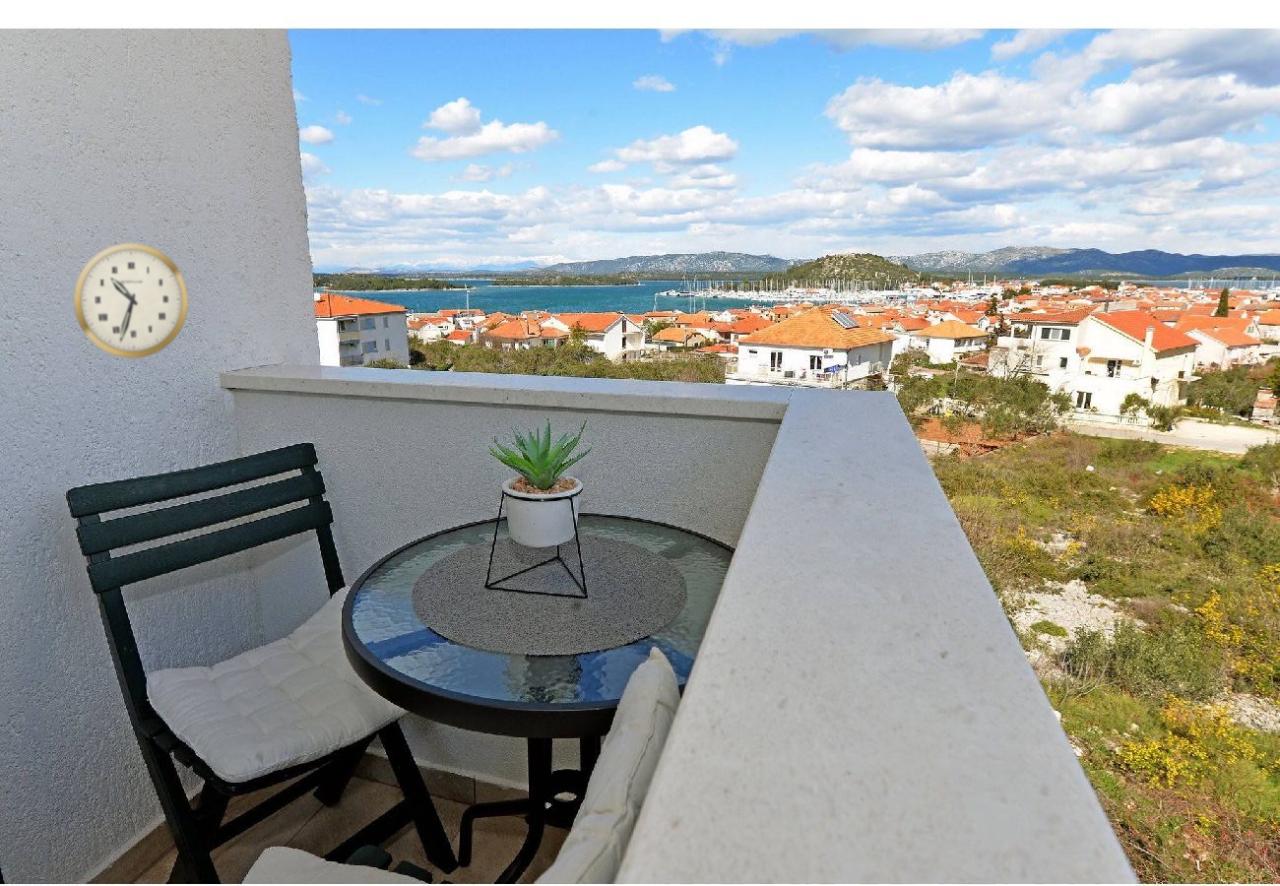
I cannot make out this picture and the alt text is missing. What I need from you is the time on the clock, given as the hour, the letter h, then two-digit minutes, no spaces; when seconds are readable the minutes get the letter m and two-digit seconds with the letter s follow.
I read 10h33
